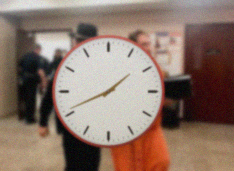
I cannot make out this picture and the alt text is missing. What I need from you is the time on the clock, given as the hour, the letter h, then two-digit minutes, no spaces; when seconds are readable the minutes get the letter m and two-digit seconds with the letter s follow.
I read 1h41
